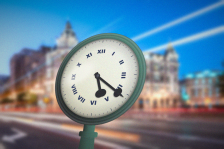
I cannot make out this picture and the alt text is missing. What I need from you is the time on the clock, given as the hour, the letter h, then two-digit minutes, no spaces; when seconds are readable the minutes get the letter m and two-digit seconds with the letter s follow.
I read 5h21
